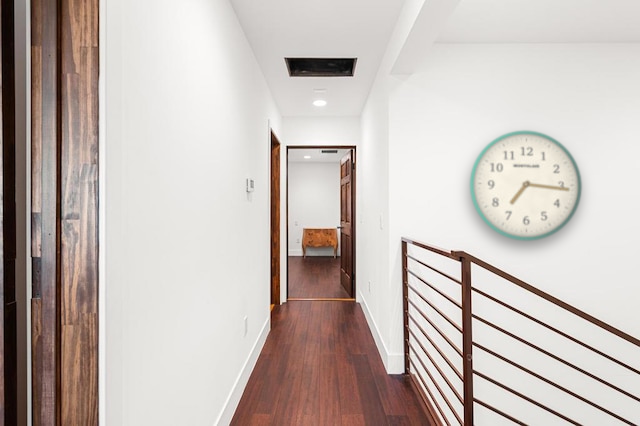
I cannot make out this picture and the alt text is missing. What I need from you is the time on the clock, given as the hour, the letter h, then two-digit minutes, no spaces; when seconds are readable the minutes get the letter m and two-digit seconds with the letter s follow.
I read 7h16
